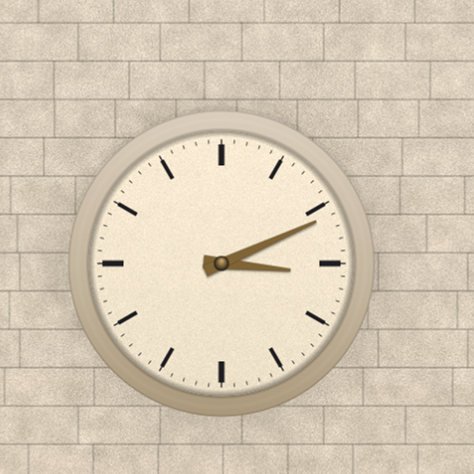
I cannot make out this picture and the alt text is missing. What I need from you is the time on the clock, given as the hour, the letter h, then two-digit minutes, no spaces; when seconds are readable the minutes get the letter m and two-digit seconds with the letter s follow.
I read 3h11
